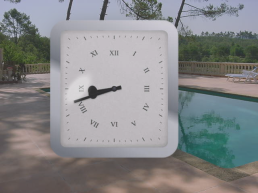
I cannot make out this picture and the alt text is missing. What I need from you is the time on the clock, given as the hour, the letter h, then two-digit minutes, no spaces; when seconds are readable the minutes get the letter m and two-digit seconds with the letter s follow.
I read 8h42
